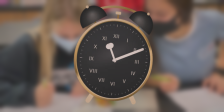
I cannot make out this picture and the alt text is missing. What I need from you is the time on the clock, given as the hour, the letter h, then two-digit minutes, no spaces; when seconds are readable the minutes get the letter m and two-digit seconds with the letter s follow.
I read 11h11
